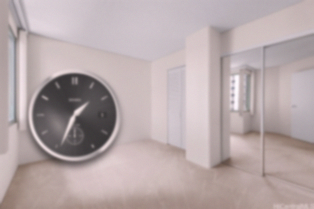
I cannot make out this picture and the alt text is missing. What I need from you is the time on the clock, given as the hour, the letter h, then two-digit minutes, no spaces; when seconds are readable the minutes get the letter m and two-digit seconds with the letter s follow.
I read 1h34
